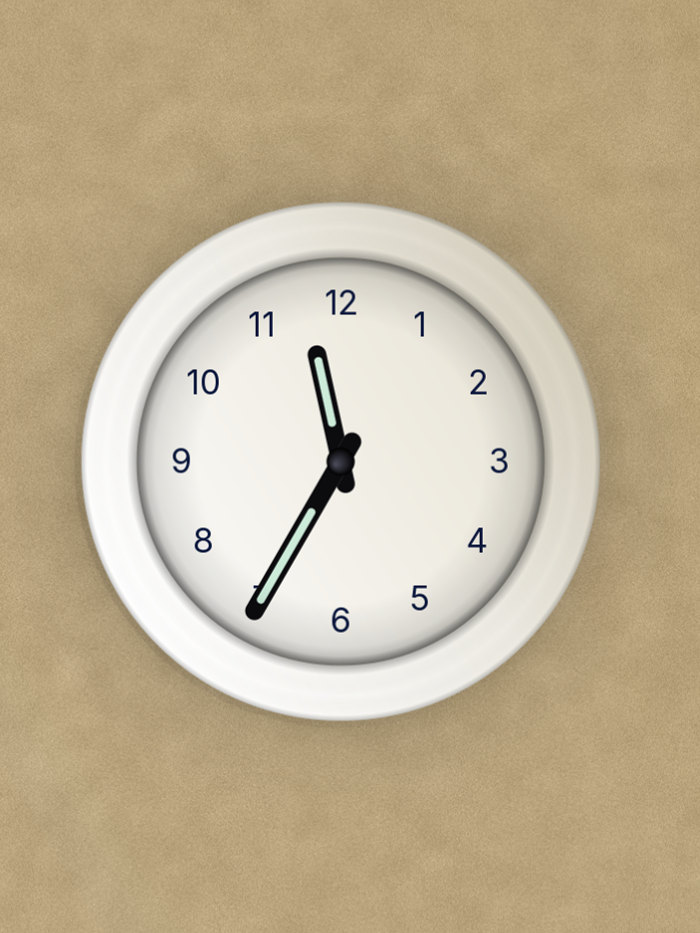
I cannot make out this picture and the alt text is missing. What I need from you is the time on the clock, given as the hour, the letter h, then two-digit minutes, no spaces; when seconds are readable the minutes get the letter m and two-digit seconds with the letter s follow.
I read 11h35
